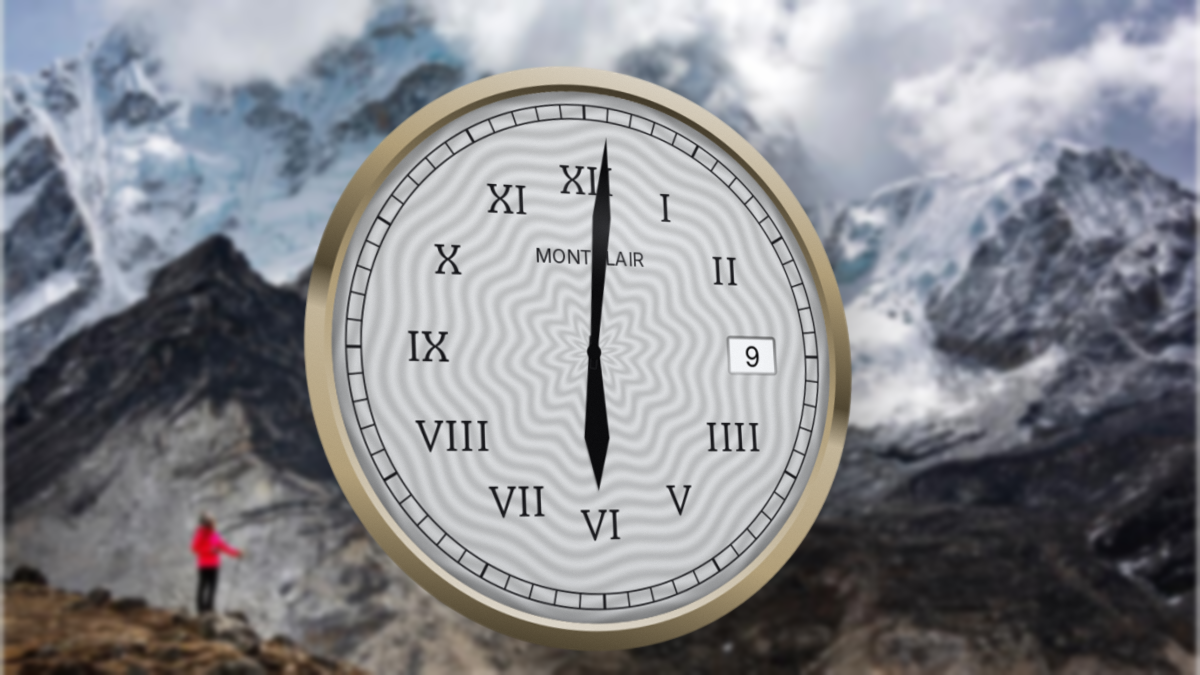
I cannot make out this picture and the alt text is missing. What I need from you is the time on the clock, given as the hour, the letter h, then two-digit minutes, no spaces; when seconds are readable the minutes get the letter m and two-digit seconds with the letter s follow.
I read 6h01
